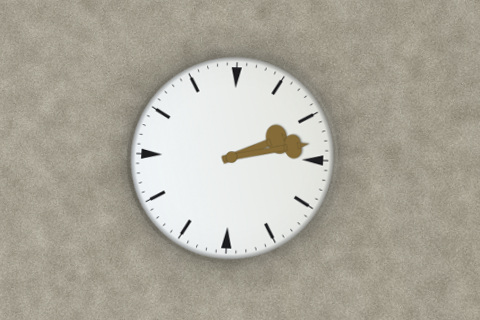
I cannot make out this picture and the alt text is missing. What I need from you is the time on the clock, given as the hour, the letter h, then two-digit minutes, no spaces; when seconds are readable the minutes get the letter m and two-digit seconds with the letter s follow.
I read 2h13
